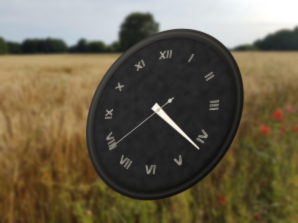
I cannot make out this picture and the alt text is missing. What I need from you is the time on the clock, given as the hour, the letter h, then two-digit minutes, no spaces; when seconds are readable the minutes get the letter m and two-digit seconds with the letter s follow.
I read 4h21m39s
